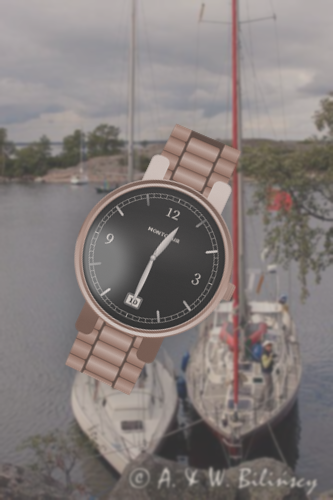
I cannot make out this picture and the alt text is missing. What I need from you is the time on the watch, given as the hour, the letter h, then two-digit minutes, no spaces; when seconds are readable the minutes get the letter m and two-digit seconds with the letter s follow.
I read 12h30
